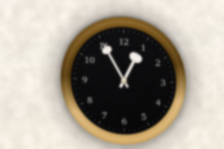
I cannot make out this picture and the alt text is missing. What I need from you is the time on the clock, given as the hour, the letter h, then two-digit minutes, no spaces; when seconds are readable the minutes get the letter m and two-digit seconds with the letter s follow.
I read 12h55
